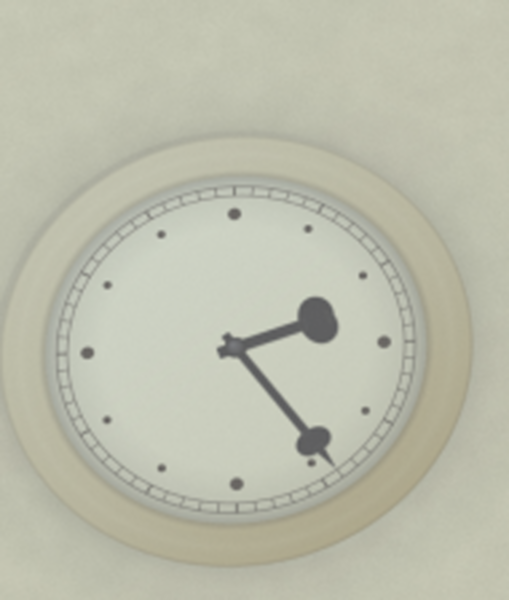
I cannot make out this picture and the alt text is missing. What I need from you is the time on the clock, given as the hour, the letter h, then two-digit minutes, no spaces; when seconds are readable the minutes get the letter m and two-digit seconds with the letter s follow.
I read 2h24
